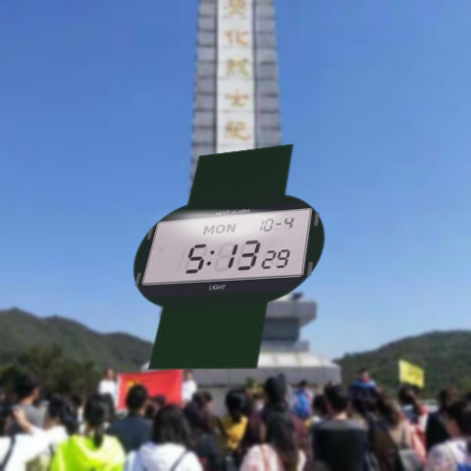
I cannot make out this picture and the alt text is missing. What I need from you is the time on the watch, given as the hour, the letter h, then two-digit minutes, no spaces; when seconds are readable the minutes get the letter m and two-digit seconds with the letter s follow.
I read 5h13m29s
